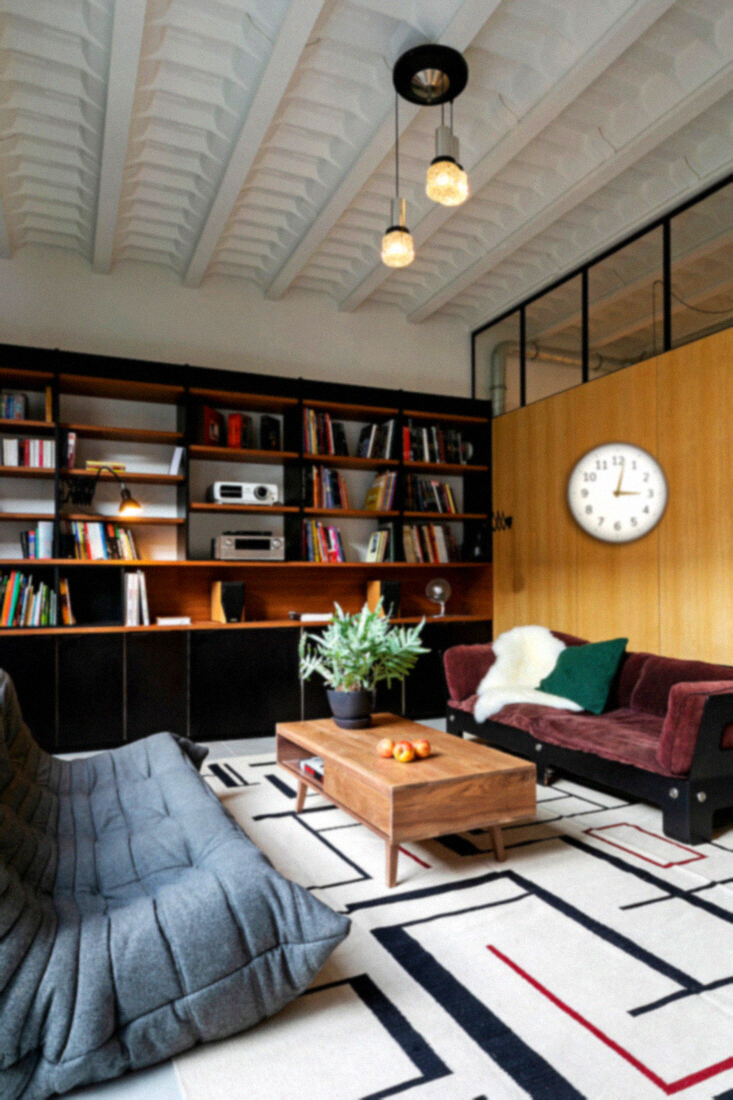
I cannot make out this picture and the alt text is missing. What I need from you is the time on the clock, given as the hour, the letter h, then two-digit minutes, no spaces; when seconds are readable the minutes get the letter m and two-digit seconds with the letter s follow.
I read 3h02
